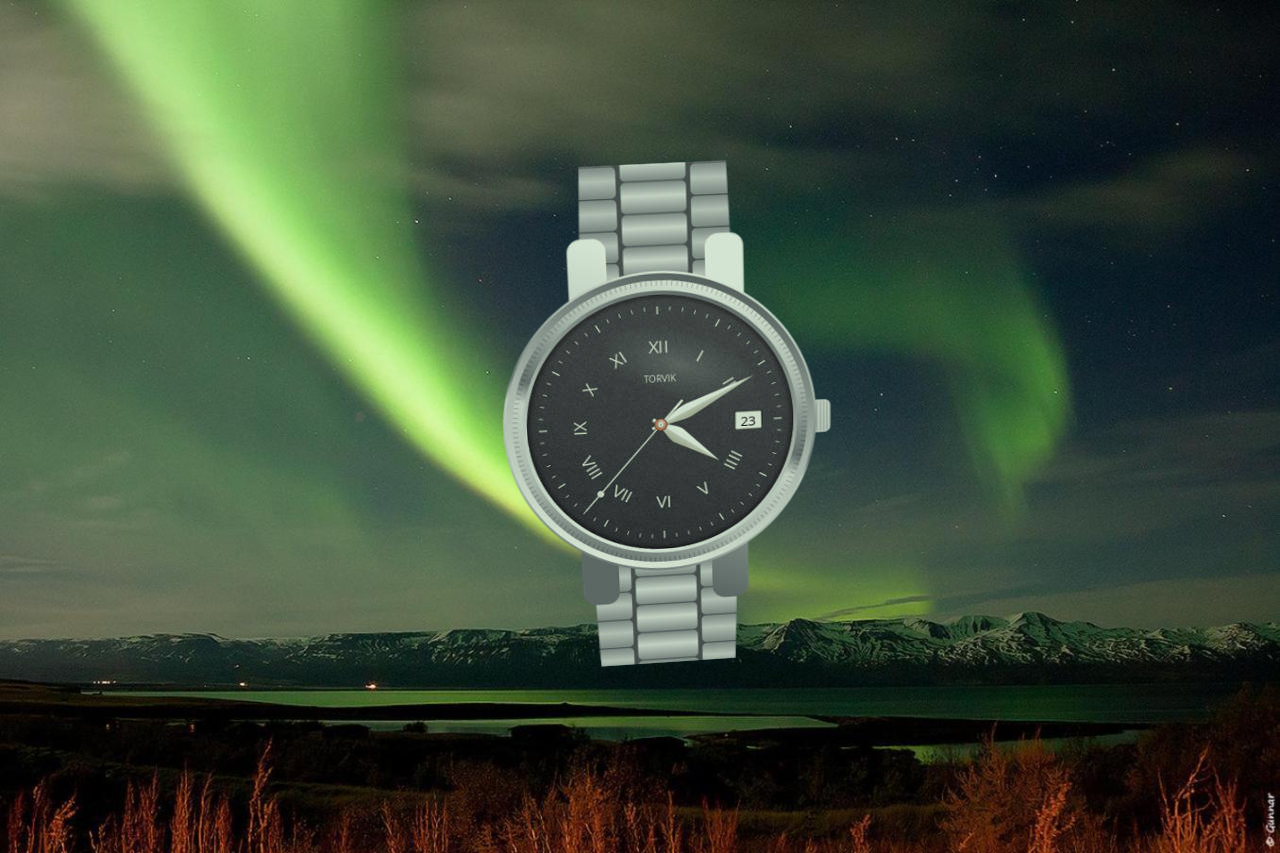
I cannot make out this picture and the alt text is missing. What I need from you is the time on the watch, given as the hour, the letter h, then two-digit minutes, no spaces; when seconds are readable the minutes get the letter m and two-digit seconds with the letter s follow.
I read 4h10m37s
